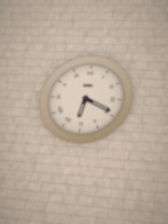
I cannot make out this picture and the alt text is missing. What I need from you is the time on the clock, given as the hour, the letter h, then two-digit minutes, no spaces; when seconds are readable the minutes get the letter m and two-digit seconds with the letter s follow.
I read 6h19
